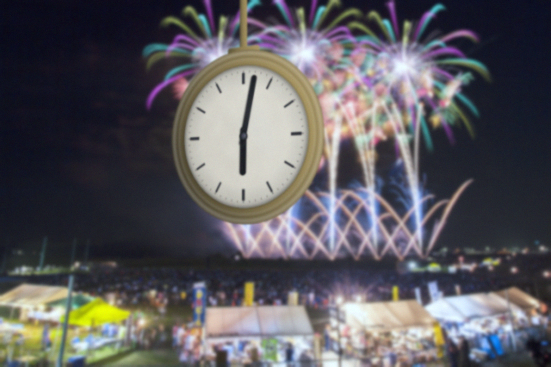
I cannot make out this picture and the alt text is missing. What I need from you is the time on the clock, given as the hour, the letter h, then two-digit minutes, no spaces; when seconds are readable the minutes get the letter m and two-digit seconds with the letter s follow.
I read 6h02
